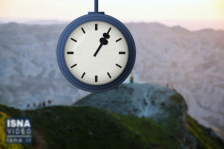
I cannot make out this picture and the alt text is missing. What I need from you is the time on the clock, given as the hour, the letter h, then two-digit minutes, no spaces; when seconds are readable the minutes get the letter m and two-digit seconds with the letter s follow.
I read 1h05
